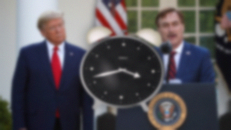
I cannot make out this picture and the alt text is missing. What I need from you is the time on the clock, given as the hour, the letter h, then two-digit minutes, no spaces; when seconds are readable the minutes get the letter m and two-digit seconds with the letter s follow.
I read 3h42
